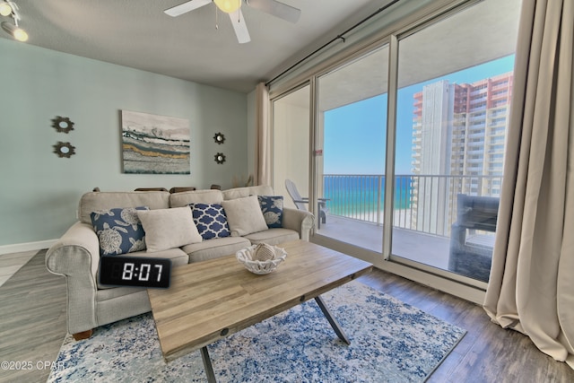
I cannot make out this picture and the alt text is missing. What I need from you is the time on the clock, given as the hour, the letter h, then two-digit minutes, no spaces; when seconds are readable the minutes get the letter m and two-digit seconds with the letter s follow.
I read 8h07
